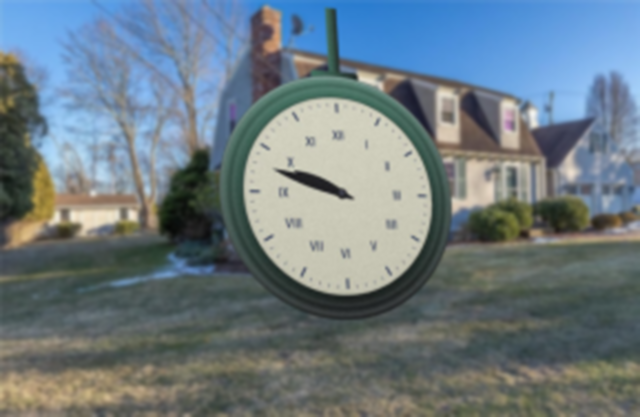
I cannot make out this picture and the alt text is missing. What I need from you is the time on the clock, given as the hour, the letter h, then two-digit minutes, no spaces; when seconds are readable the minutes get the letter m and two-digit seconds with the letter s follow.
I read 9h48
